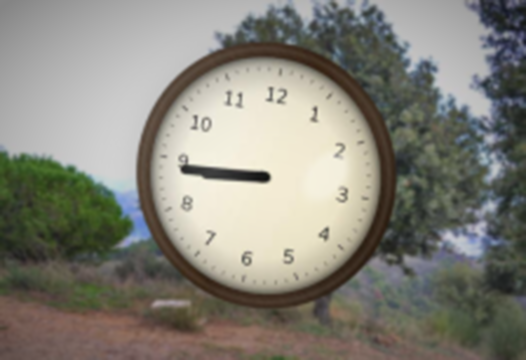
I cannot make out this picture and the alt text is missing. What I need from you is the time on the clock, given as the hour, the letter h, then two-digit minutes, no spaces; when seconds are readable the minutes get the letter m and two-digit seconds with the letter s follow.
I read 8h44
